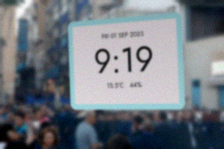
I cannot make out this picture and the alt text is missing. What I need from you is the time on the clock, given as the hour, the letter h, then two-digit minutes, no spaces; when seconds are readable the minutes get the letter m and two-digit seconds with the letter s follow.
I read 9h19
